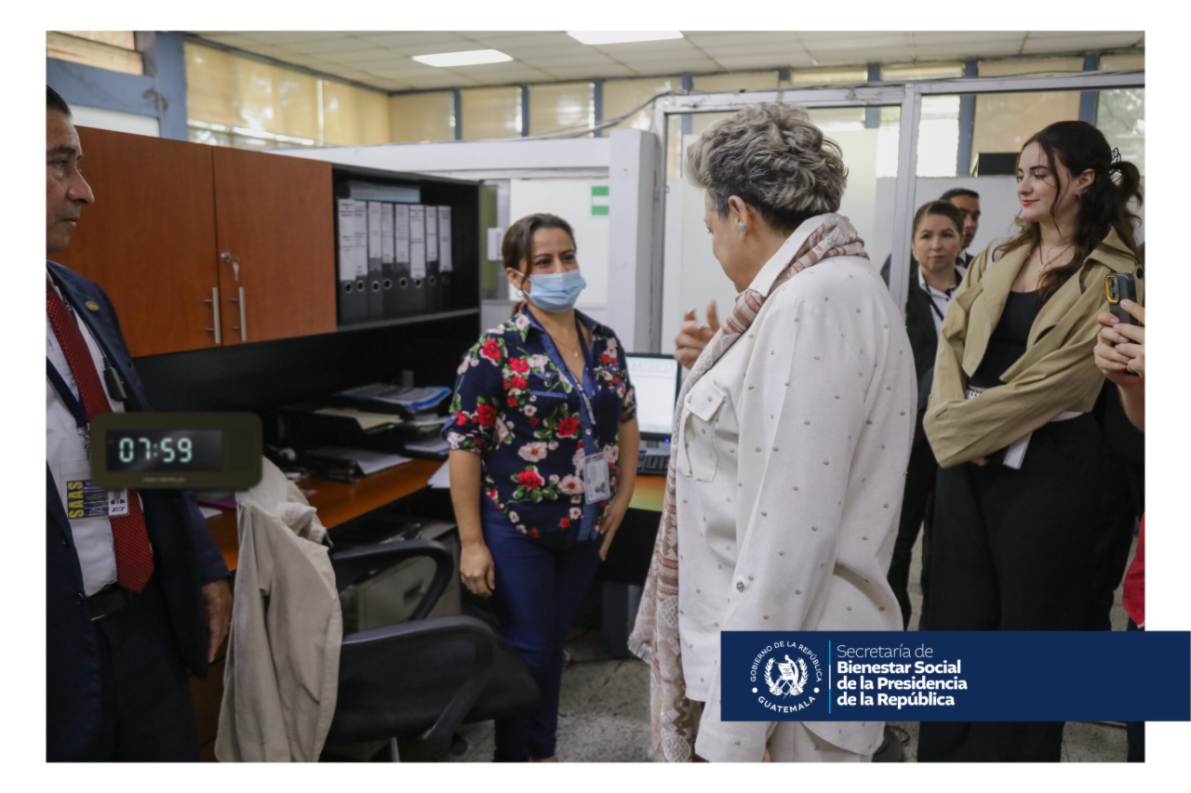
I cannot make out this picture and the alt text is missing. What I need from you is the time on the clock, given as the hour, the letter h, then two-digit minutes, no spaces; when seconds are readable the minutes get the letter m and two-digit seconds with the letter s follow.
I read 7h59
